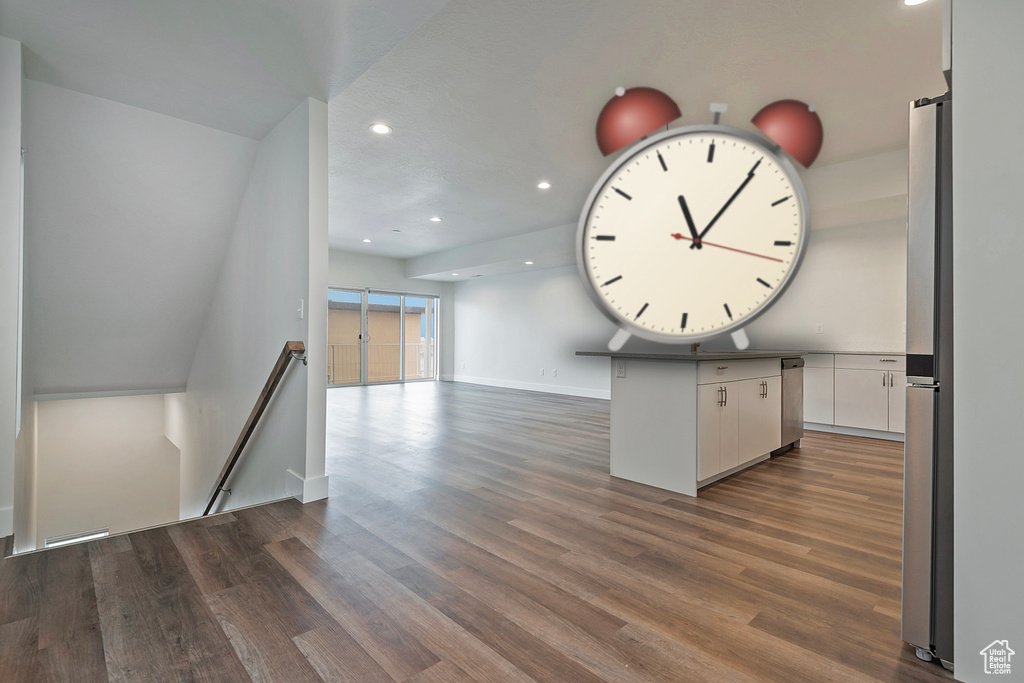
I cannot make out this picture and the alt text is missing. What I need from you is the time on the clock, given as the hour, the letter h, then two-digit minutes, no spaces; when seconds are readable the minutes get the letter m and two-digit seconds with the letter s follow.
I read 11h05m17s
